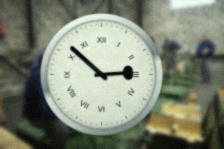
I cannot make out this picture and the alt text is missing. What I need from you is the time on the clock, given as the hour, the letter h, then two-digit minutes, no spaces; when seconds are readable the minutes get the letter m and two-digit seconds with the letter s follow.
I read 2h52
